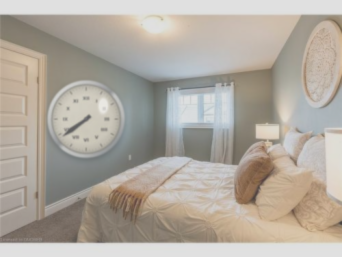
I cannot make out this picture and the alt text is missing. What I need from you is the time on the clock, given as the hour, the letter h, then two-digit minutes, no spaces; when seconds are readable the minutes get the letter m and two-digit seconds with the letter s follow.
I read 7h39
